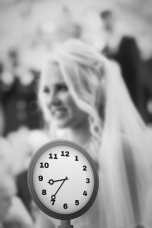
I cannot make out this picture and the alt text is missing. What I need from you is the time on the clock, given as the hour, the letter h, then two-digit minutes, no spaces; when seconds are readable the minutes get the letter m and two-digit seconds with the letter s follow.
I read 8h36
